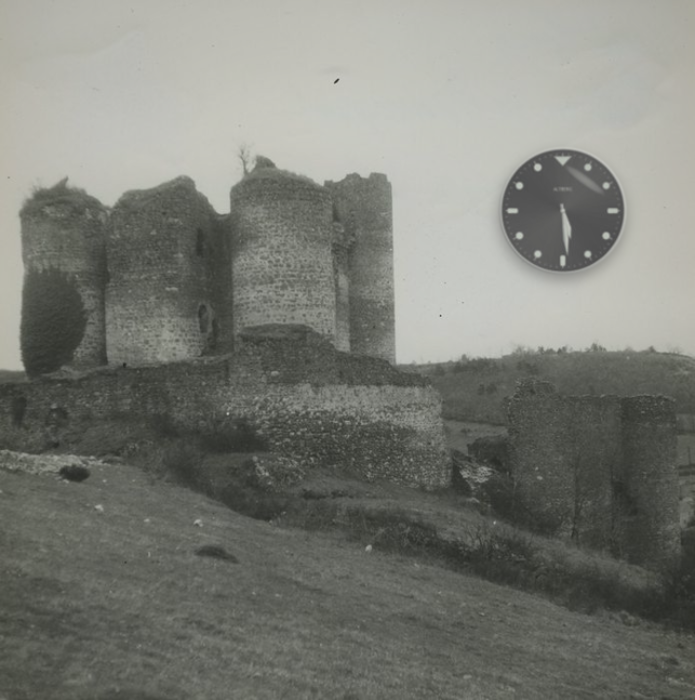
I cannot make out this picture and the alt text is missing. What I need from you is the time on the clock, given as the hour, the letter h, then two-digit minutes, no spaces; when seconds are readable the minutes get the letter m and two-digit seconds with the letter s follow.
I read 5h29
